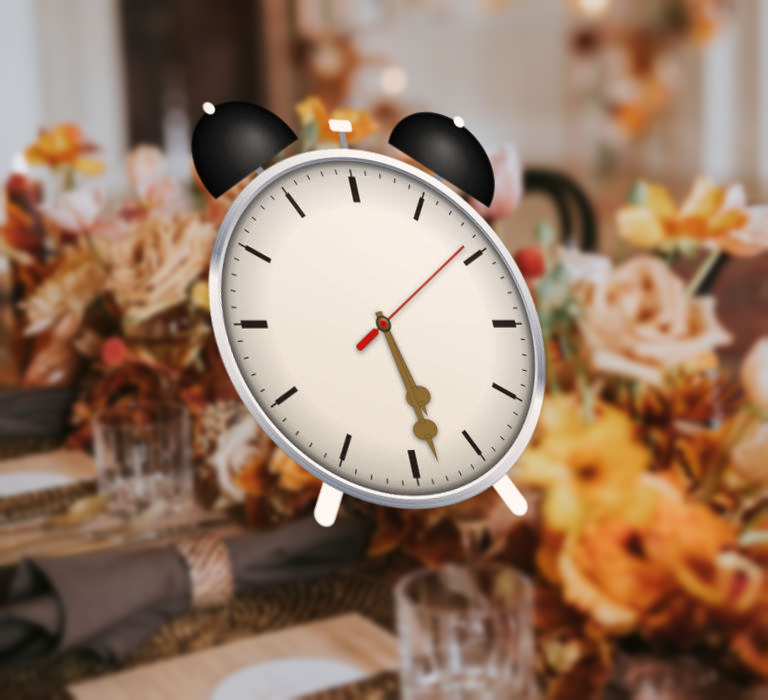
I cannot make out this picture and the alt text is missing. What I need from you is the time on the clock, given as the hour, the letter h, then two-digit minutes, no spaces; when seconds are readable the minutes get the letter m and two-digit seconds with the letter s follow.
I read 5h28m09s
